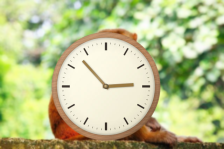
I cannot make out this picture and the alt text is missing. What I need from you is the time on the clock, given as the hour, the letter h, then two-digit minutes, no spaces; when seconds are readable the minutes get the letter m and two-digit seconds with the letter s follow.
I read 2h53
